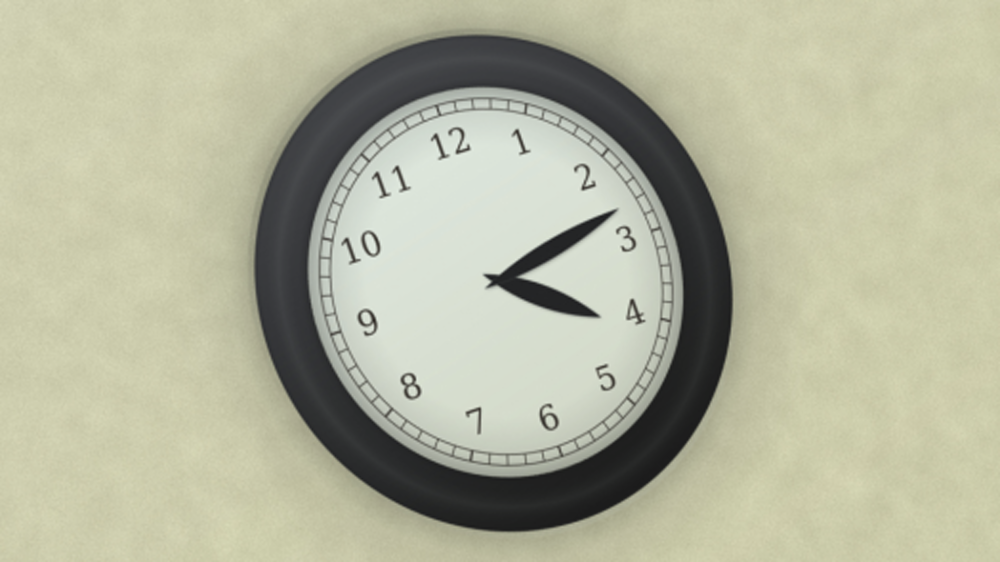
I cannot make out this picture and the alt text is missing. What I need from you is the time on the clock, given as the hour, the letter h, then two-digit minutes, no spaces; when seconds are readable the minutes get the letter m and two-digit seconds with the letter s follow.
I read 4h13
